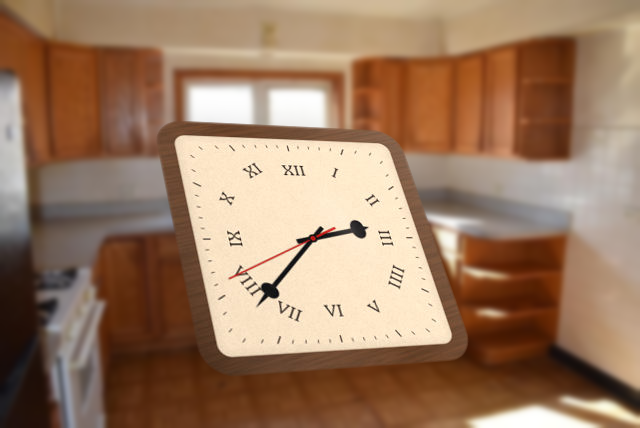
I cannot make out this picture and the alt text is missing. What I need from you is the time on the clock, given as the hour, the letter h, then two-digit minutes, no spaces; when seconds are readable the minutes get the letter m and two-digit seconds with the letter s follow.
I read 2h37m41s
